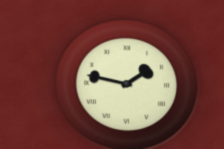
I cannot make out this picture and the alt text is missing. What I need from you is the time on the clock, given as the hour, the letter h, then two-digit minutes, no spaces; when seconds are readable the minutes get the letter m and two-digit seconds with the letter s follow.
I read 1h47
